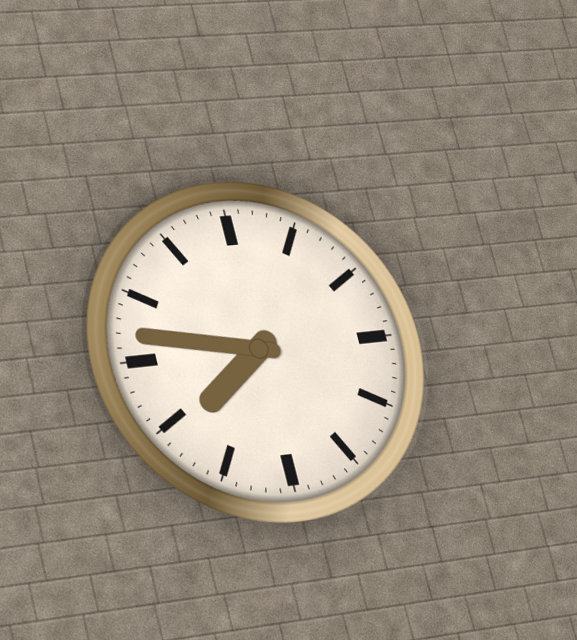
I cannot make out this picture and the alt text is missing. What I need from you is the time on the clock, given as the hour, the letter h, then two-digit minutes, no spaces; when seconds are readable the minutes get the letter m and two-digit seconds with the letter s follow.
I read 7h47
